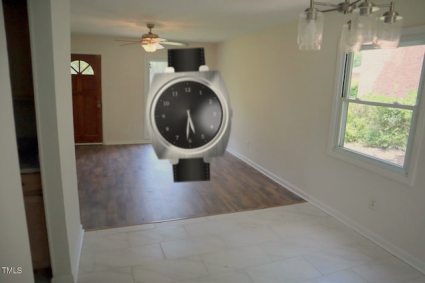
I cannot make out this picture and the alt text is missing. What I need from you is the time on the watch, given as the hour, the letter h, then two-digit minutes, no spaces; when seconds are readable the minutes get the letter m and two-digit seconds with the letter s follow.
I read 5h31
